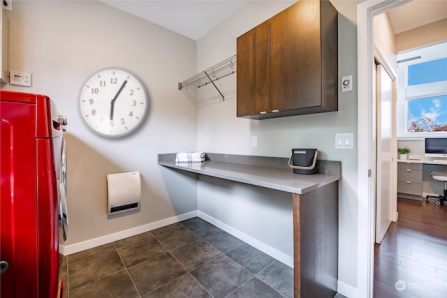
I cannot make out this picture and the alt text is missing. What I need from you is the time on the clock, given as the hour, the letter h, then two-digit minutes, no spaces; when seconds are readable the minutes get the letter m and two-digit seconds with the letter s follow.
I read 6h05
